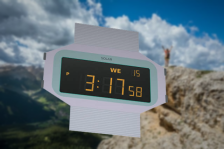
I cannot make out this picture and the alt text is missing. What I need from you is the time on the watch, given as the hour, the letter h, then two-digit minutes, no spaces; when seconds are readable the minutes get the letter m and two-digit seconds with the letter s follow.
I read 3h17m58s
